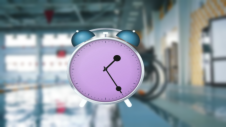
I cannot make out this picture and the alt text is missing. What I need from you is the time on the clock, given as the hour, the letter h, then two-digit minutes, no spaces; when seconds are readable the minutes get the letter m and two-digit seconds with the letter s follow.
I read 1h25
